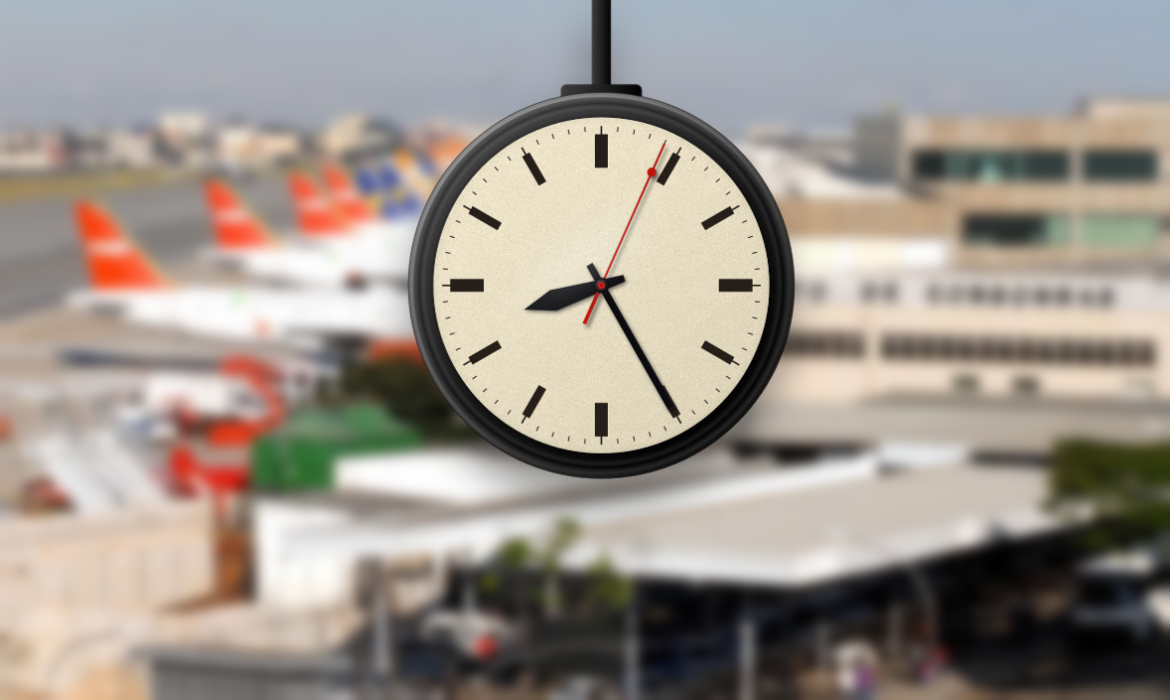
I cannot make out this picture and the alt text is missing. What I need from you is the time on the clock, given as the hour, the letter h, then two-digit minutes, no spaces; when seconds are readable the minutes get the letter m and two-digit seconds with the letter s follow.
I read 8h25m04s
